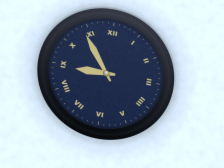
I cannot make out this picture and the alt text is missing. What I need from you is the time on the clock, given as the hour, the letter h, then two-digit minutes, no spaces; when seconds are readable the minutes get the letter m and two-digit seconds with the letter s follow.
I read 8h54
